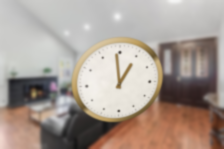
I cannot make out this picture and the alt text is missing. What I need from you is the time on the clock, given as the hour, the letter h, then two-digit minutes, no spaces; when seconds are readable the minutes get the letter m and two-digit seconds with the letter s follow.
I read 12h59
